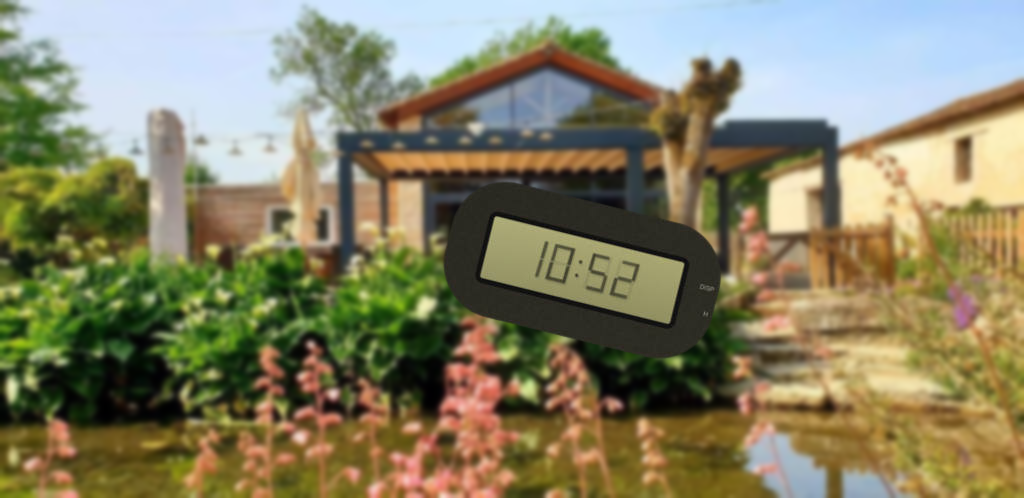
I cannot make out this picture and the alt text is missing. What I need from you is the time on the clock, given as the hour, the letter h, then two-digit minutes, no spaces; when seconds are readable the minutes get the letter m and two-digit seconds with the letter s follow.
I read 10h52
